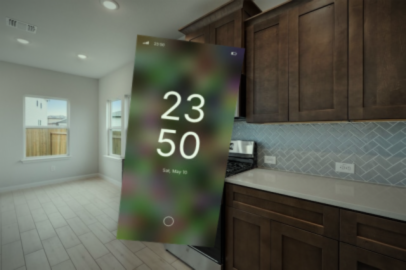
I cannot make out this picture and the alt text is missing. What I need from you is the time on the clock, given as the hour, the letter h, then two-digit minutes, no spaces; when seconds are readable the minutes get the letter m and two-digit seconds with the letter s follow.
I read 23h50
